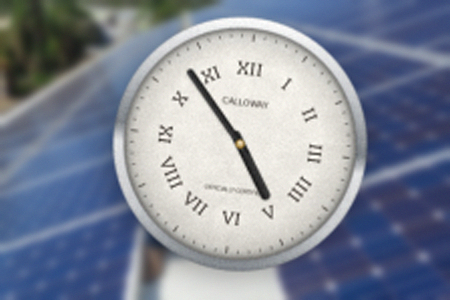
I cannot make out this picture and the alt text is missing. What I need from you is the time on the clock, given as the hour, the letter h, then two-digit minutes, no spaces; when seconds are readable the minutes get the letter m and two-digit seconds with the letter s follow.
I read 4h53
